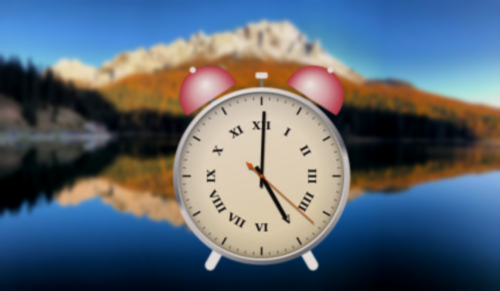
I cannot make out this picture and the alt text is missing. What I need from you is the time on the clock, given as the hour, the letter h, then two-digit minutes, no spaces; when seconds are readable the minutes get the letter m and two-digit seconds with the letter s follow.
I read 5h00m22s
